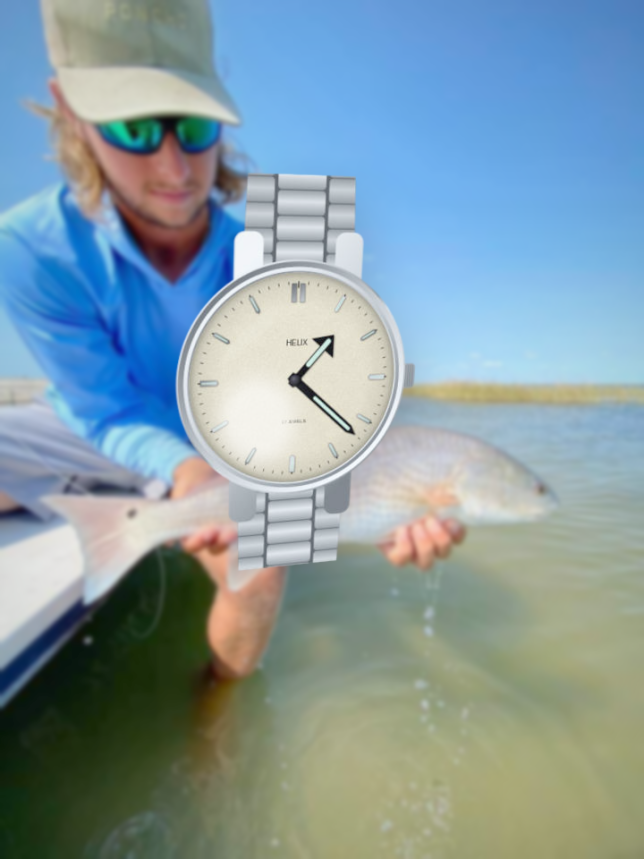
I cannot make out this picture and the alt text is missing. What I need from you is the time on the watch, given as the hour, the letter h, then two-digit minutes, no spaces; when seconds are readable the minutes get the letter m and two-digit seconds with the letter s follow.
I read 1h22
